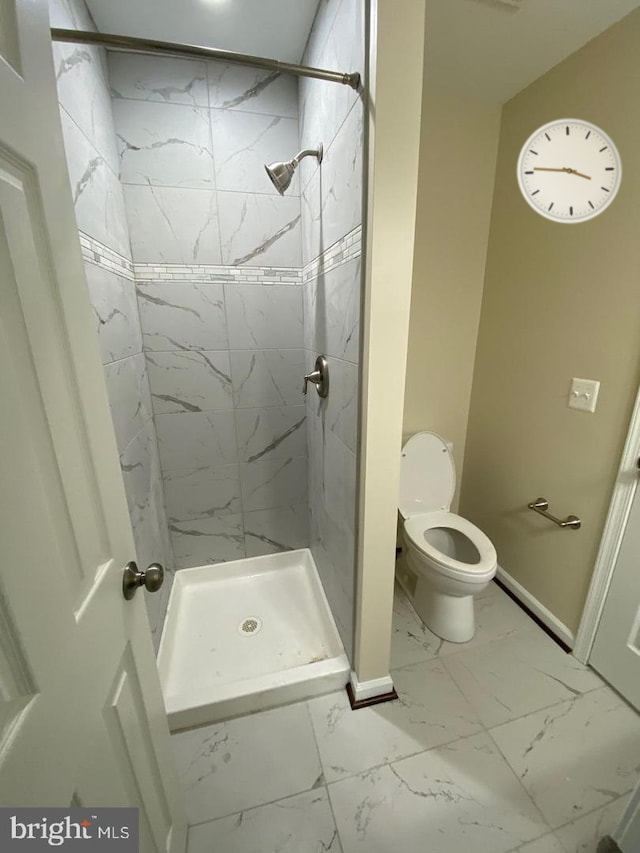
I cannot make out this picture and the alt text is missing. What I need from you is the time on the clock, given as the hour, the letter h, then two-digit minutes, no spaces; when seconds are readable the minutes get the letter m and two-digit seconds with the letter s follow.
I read 3h46
